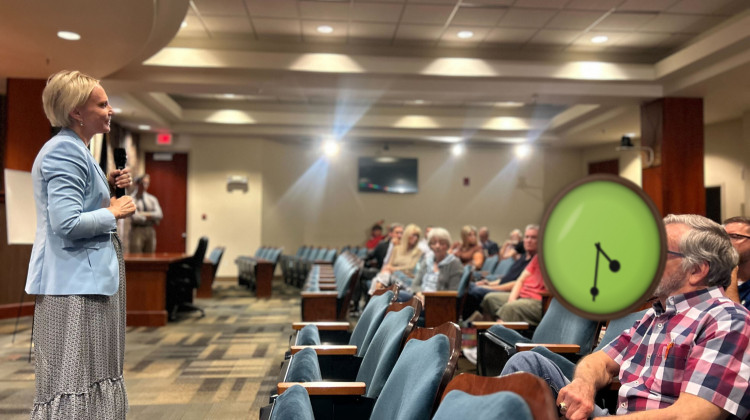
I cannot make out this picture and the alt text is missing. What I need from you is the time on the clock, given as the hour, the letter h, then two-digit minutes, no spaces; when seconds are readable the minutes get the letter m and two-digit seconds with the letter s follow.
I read 4h31
